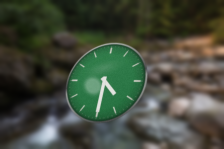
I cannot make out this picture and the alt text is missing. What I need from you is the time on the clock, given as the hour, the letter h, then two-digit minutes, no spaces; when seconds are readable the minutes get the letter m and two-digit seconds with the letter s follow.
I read 4h30
